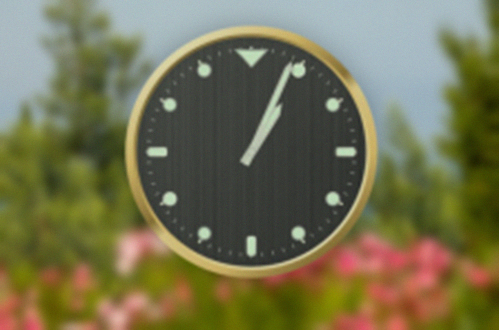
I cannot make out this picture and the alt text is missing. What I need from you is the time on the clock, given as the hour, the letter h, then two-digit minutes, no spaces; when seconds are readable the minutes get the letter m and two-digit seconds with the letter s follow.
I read 1h04
